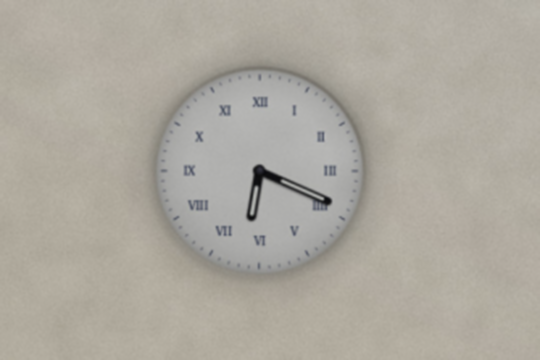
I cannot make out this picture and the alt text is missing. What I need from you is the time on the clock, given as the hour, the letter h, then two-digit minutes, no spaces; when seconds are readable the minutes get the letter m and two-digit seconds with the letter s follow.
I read 6h19
